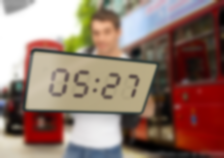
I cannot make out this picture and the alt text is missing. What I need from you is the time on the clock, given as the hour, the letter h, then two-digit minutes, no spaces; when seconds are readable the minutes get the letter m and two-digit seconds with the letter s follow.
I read 5h27
